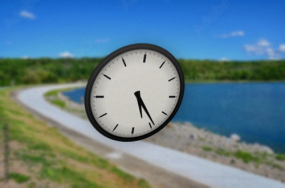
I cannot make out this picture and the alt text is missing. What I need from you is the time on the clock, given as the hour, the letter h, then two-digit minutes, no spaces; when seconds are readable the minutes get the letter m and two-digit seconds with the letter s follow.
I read 5h24
